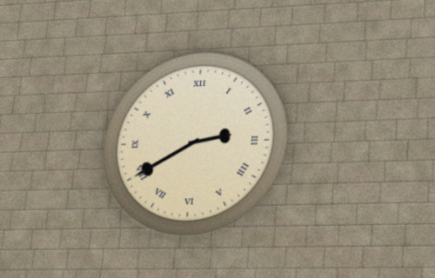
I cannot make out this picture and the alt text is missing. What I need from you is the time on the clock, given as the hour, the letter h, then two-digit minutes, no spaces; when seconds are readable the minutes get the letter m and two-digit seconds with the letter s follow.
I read 2h40
